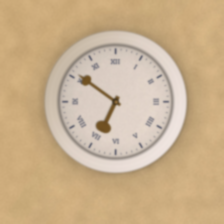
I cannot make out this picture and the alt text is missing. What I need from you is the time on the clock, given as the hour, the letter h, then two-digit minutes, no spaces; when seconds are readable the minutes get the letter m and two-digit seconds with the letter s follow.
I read 6h51
